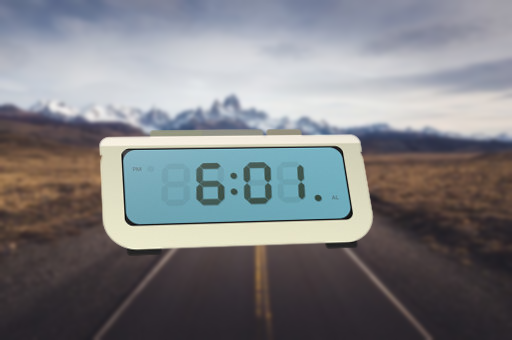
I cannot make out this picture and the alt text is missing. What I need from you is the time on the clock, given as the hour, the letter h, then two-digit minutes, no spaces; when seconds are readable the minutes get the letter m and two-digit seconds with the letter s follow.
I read 6h01
